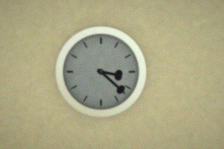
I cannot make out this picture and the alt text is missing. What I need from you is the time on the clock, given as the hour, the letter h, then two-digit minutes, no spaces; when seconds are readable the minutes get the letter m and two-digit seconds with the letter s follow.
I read 3h22
